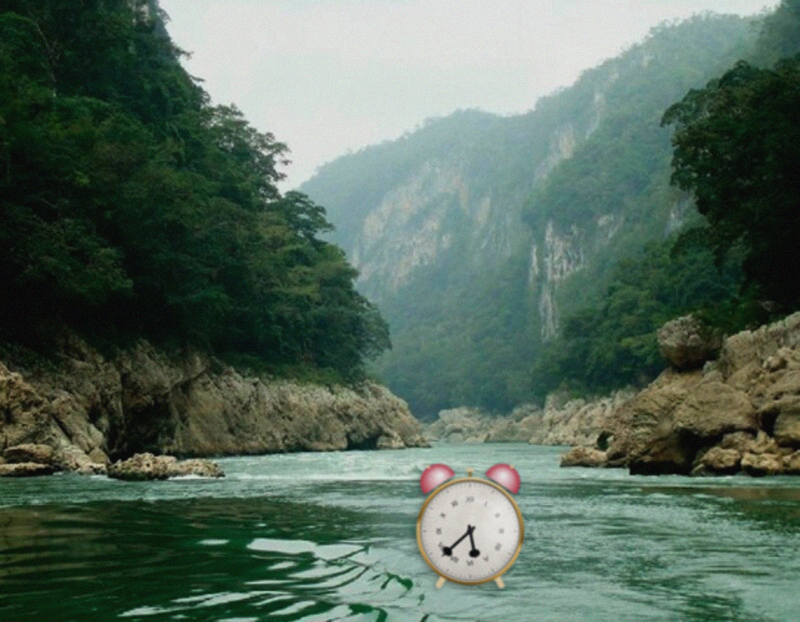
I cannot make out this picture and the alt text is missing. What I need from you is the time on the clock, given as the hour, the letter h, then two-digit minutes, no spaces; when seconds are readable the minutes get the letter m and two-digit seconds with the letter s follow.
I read 5h38
